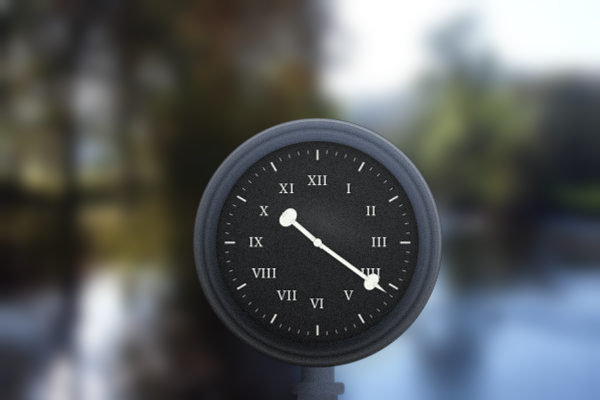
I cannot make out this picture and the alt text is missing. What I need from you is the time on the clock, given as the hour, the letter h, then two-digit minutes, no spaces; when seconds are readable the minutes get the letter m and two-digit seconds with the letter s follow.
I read 10h21
